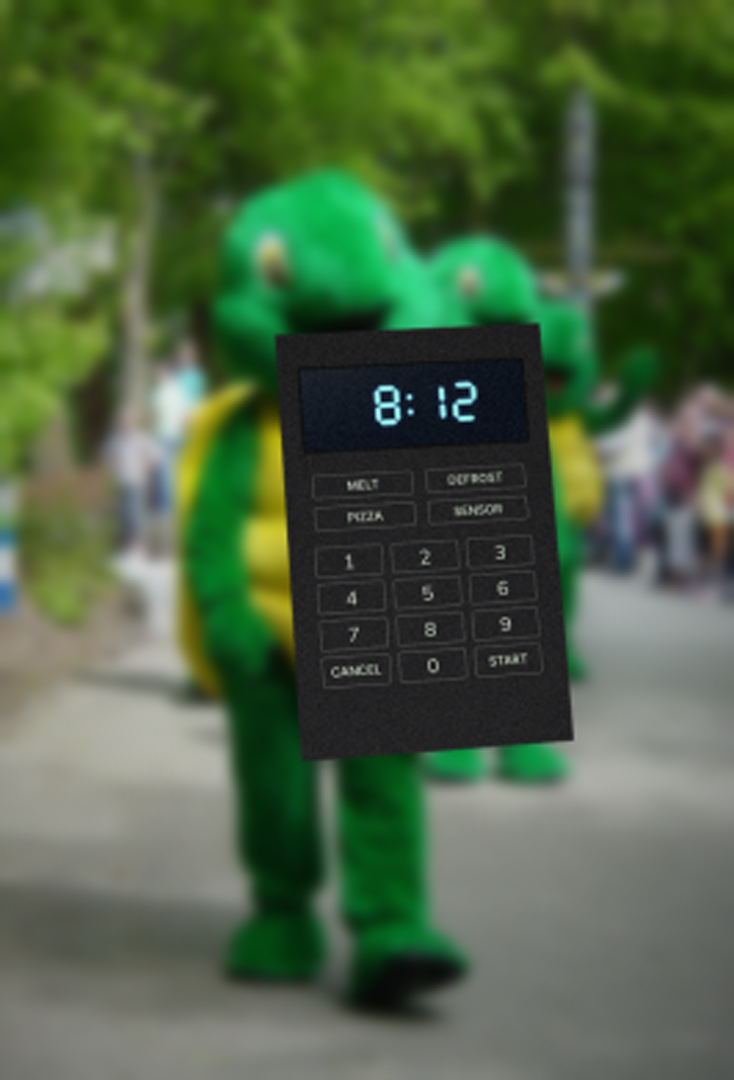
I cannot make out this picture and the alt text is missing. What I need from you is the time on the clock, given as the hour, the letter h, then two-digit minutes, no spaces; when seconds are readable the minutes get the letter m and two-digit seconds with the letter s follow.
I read 8h12
